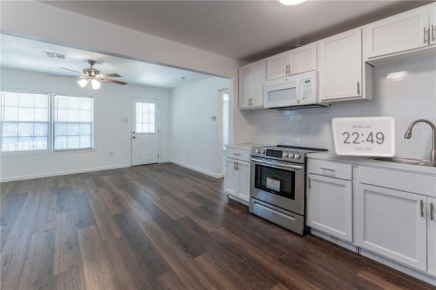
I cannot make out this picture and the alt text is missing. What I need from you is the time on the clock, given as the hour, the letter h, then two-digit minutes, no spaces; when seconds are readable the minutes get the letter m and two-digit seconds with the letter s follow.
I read 22h49
